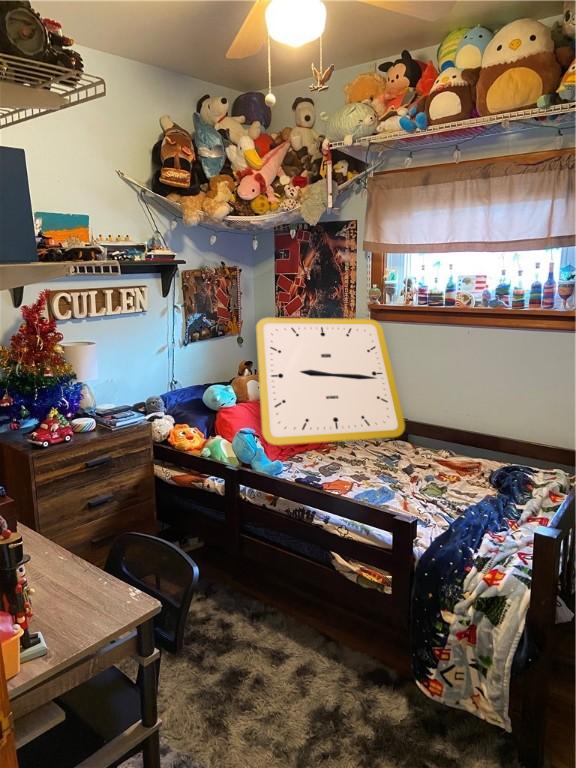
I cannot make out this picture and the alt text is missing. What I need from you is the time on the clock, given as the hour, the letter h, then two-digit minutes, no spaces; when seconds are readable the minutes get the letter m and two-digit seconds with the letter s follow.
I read 9h16
